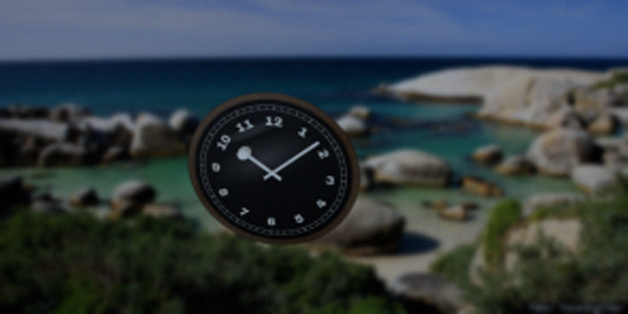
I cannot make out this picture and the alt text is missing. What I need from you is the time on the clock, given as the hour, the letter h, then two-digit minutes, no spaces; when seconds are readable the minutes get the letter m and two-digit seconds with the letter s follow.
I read 10h08
